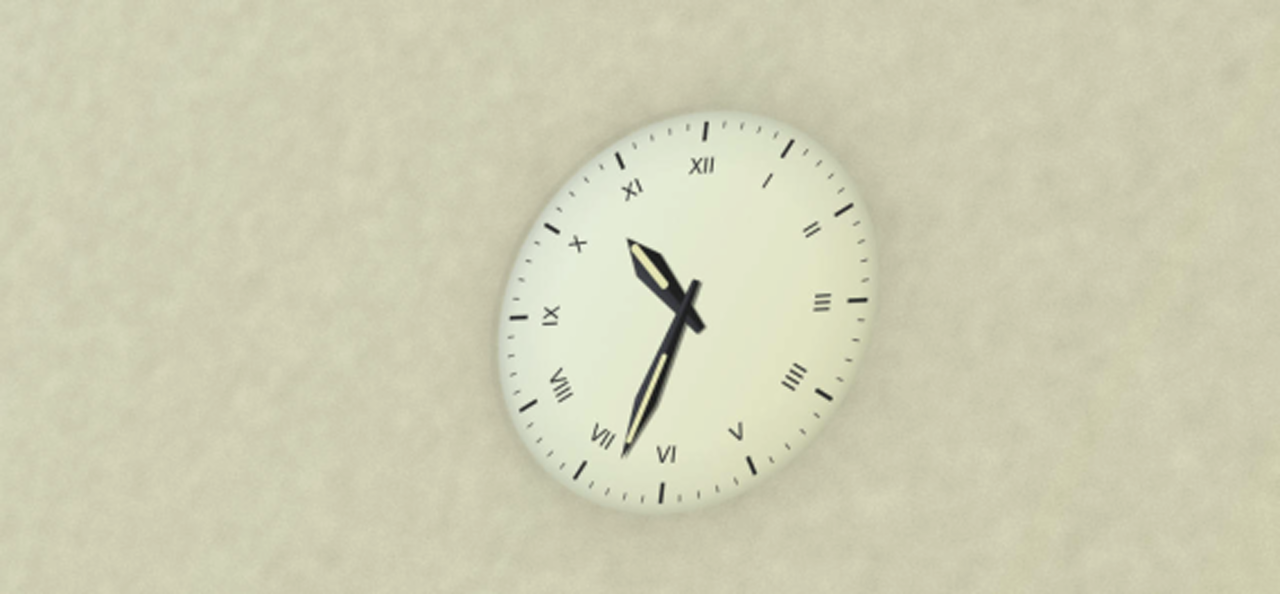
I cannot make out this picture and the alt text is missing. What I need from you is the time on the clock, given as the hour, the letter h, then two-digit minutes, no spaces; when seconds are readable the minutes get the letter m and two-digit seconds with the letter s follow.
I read 10h33
